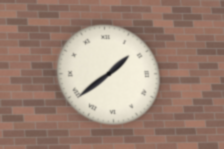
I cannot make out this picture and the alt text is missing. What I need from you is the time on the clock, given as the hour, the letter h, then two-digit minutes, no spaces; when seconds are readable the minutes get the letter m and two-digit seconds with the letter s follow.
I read 1h39
